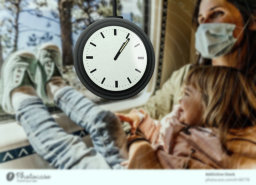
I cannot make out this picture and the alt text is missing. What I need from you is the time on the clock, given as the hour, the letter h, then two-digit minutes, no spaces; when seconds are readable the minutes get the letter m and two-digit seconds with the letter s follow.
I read 1h06
